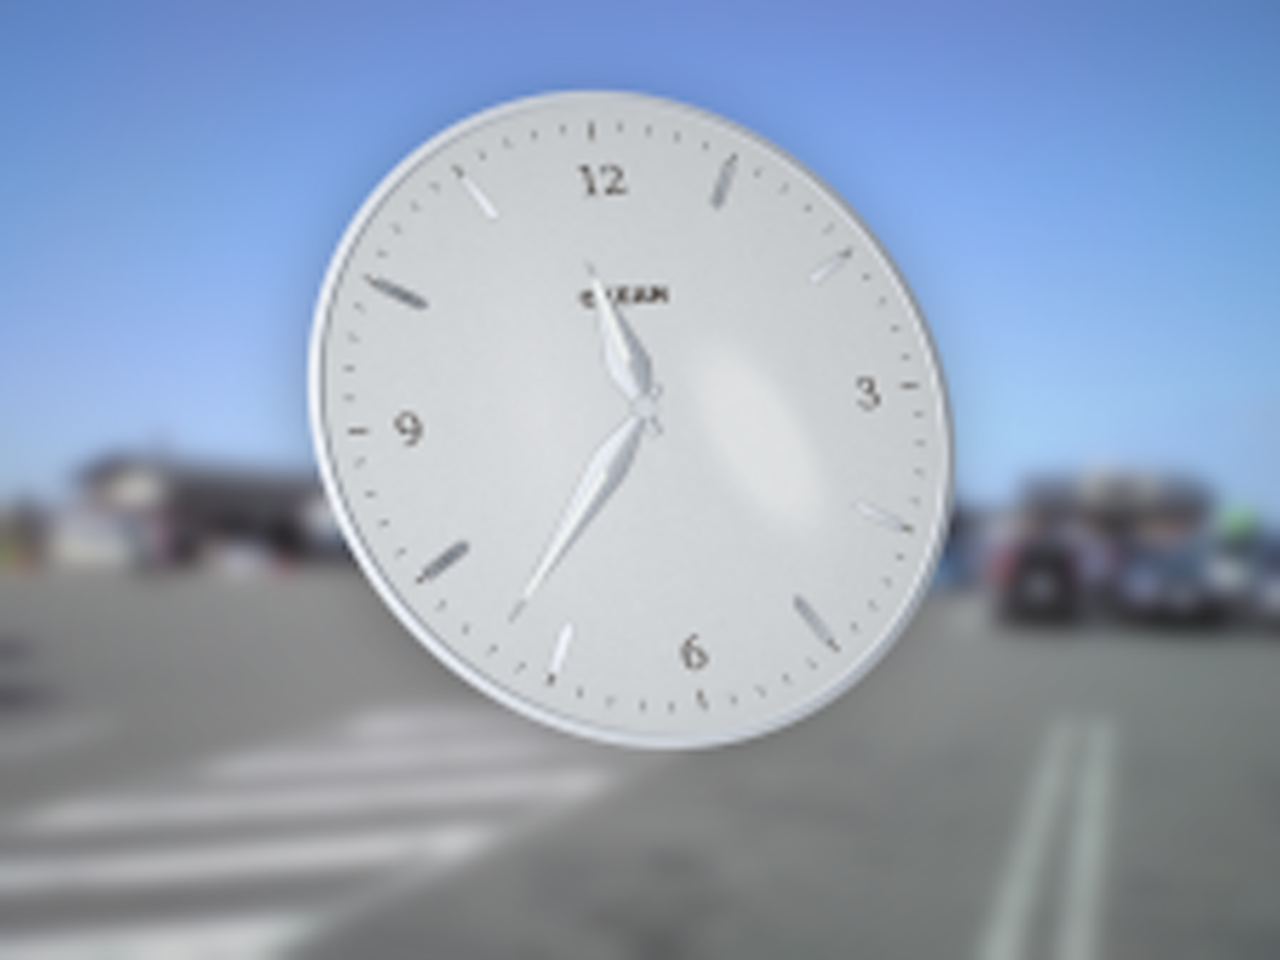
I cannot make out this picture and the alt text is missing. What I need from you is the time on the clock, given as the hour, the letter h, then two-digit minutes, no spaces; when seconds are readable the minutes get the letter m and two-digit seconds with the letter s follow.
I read 11h37
